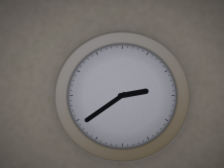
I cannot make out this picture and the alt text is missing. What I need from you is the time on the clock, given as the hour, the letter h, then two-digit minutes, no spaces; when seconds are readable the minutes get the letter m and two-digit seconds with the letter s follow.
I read 2h39
